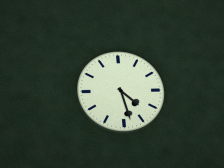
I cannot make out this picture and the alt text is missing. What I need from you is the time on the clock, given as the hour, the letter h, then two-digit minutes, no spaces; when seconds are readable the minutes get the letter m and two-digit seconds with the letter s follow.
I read 4h28
